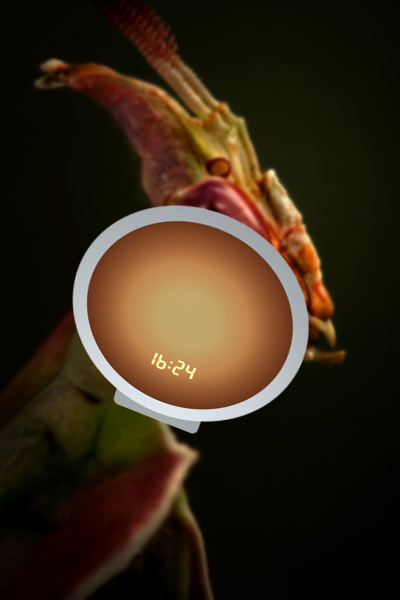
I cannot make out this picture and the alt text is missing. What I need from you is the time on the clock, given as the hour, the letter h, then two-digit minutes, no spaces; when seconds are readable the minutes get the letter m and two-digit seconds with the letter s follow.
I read 16h24
